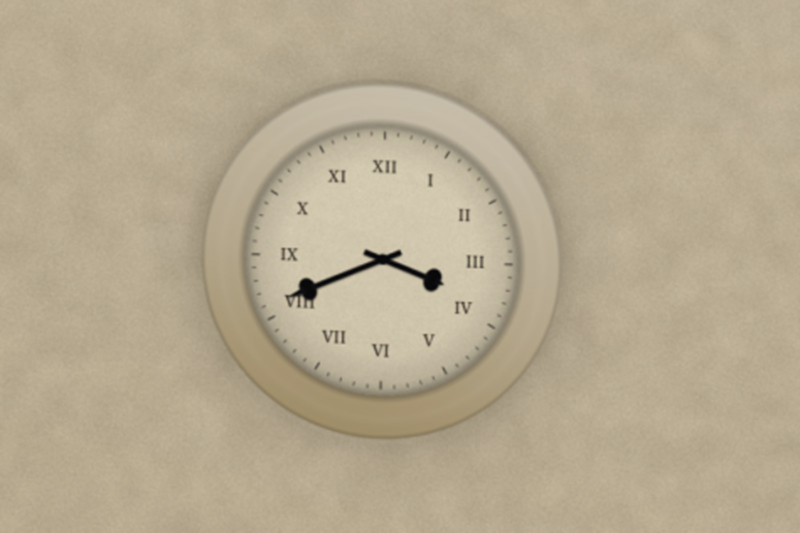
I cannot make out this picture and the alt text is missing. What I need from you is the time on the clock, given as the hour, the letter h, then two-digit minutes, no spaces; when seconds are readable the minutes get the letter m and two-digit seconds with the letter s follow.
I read 3h41
